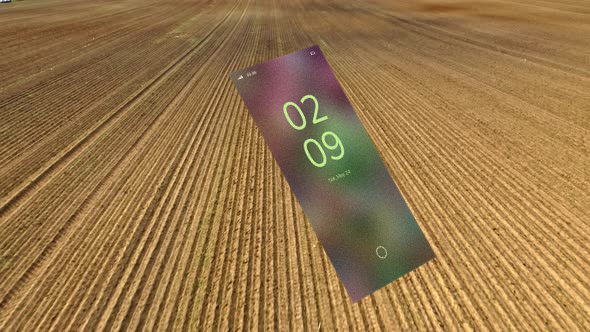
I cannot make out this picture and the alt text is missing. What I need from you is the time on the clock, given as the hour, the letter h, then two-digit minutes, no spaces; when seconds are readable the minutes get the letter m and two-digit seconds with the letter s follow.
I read 2h09
